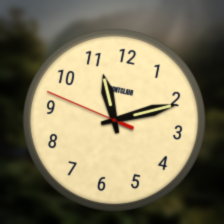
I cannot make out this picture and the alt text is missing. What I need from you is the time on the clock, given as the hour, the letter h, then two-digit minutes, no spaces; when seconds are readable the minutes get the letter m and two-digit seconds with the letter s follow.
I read 11h10m47s
